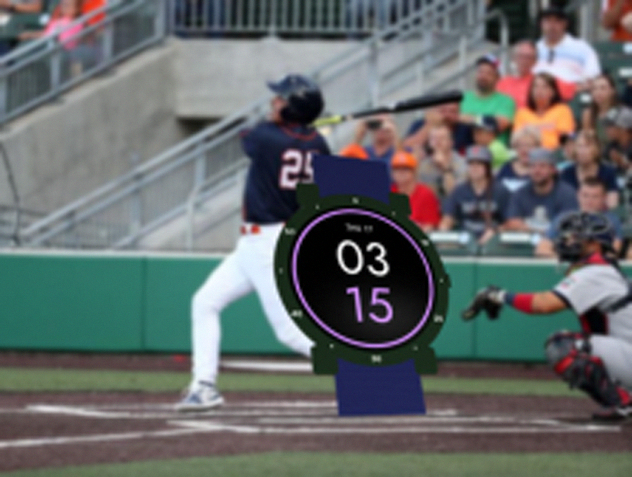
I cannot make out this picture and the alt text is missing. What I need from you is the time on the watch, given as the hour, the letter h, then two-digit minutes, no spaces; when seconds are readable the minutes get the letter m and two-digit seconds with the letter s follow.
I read 3h15
